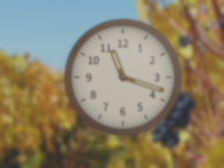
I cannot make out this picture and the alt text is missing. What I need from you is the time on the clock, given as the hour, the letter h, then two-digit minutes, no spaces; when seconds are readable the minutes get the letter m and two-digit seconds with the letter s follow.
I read 11h18
